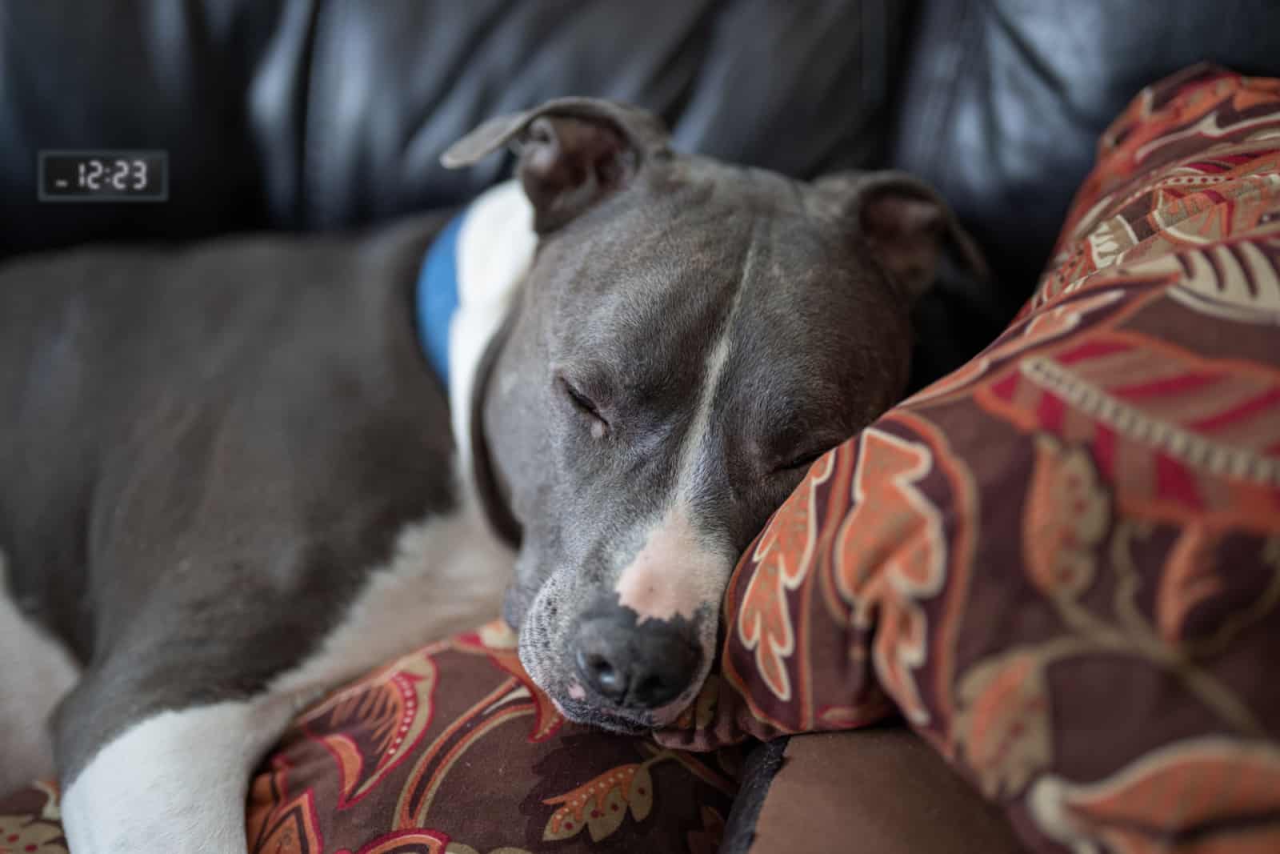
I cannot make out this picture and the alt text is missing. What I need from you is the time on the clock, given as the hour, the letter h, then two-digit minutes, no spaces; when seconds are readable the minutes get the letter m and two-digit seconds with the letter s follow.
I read 12h23
